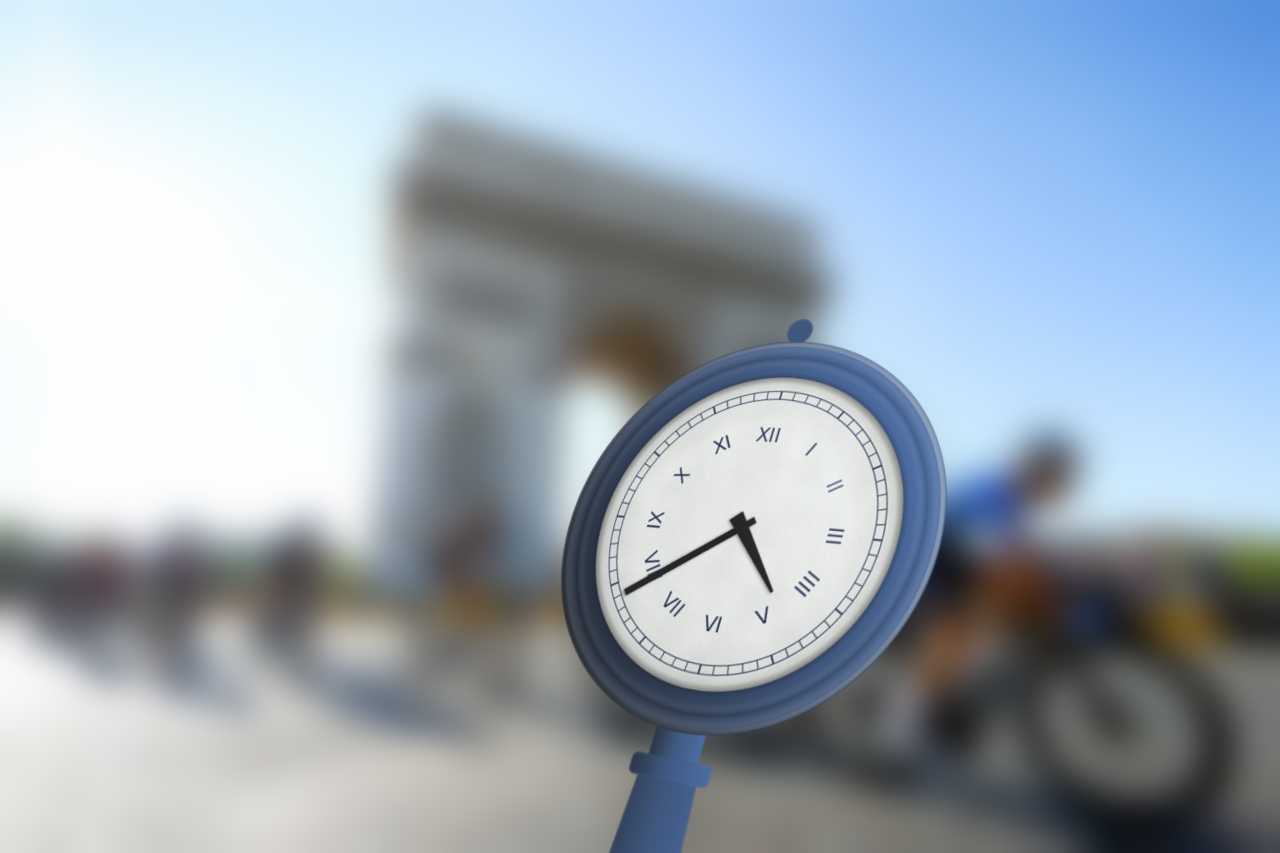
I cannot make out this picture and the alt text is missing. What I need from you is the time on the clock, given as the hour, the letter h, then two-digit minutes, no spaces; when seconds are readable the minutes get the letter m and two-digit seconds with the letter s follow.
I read 4h39
